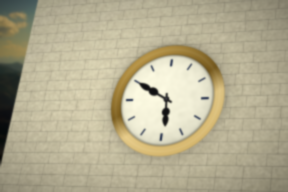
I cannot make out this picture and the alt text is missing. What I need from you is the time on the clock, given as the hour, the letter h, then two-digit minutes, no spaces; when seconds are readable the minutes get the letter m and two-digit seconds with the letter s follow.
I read 5h50
